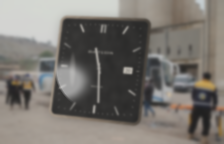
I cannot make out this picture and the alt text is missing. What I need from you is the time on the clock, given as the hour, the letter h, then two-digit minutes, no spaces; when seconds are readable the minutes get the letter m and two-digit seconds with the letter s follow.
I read 11h29
